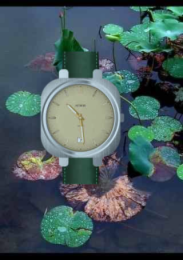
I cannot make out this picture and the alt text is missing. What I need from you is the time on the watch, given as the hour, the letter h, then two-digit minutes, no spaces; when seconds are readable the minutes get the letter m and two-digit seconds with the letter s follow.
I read 10h29
